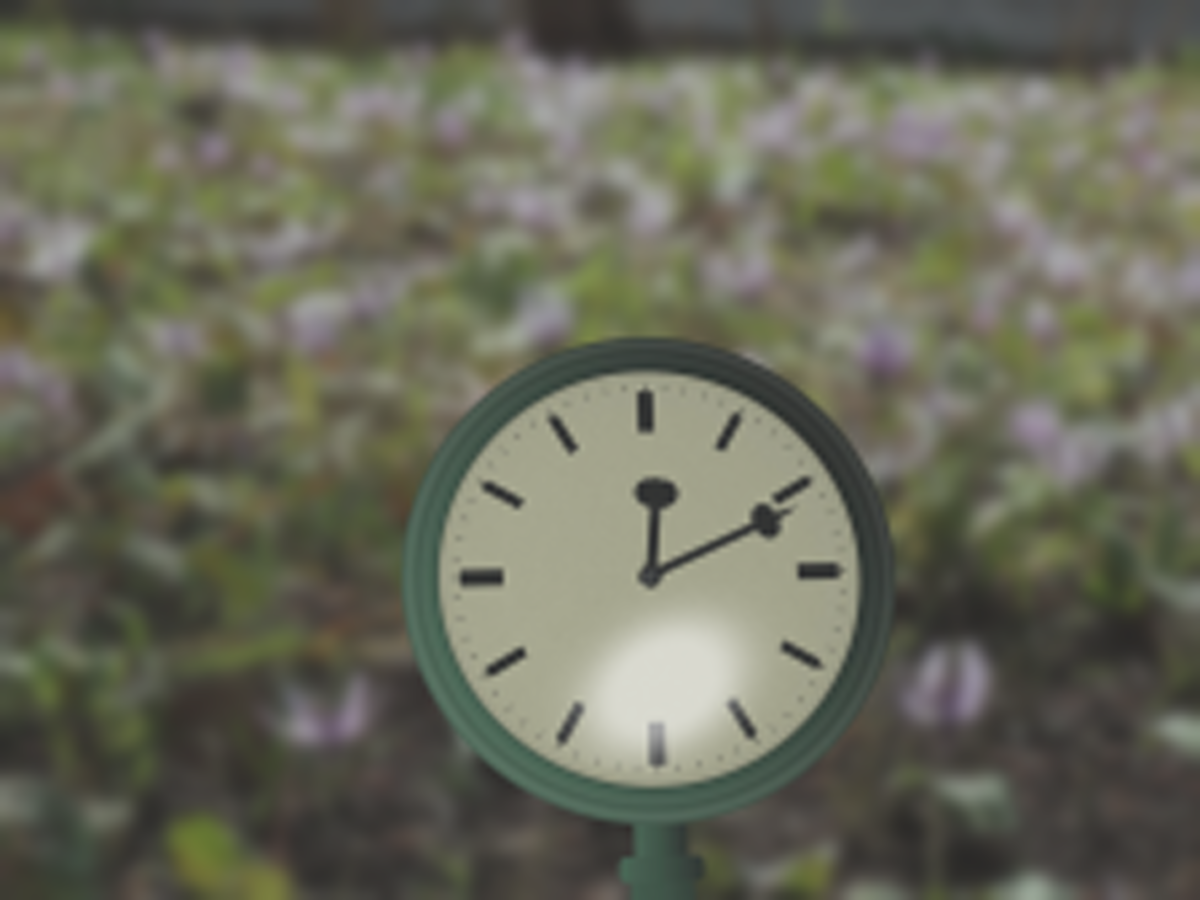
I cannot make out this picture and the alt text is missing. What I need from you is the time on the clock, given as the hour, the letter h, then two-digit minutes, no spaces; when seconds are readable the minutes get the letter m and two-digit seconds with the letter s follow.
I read 12h11
